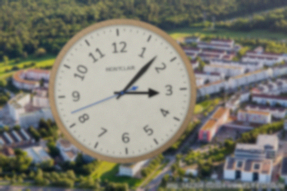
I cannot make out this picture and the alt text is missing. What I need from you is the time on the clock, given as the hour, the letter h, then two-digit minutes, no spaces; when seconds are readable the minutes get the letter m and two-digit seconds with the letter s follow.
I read 3h07m42s
